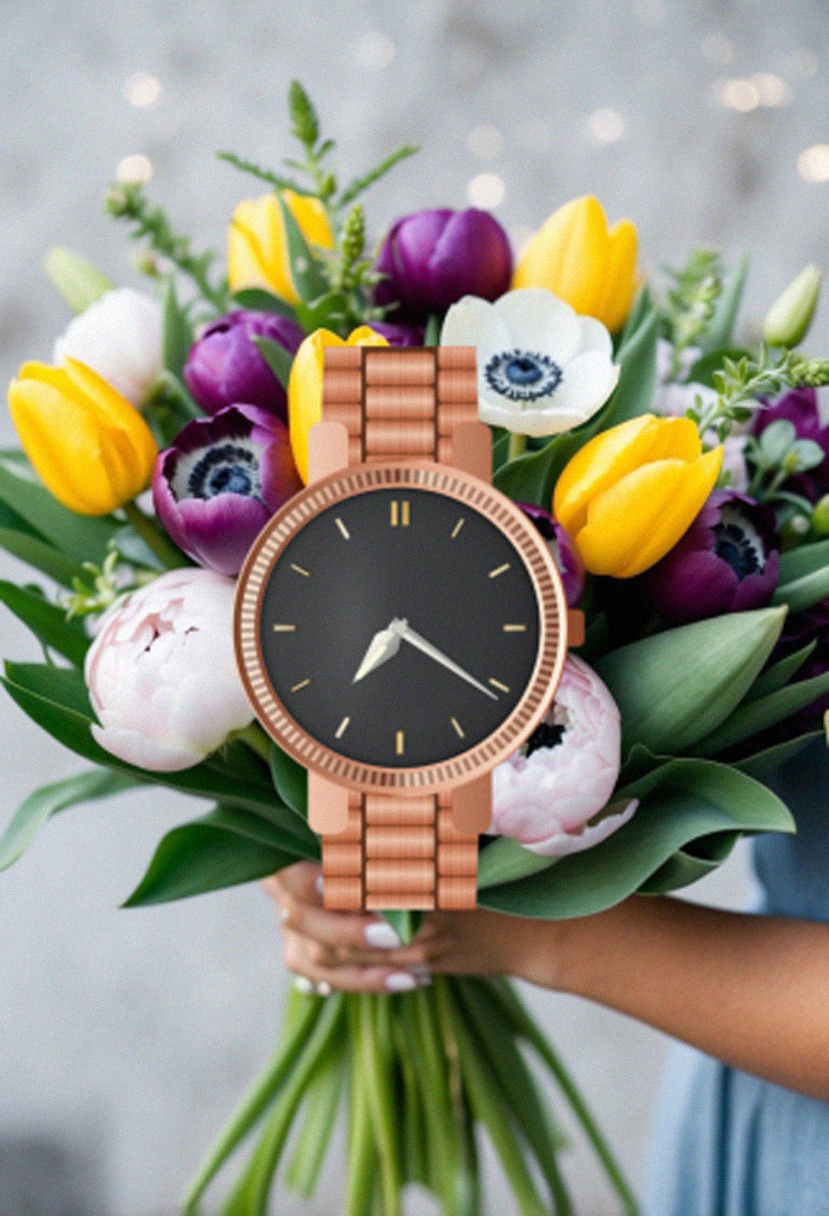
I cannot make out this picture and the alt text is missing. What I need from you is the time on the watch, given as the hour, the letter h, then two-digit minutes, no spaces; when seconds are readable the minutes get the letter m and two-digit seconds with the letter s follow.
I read 7h21
